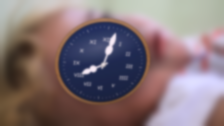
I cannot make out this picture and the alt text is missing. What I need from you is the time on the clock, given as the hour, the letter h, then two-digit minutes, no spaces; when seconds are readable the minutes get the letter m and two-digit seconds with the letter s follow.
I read 8h02
